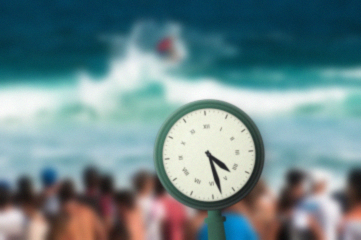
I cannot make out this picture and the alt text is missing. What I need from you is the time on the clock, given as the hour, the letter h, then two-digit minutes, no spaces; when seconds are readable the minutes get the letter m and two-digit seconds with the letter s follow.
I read 4h28
